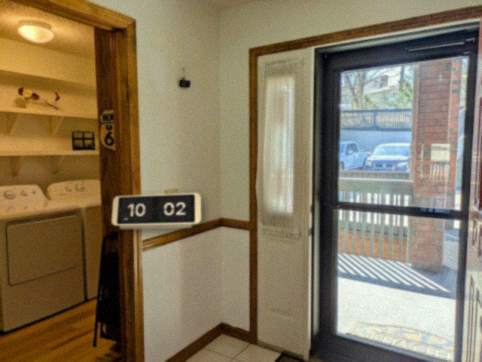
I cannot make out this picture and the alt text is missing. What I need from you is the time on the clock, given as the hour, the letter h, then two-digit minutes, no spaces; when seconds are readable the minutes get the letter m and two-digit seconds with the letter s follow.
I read 10h02
